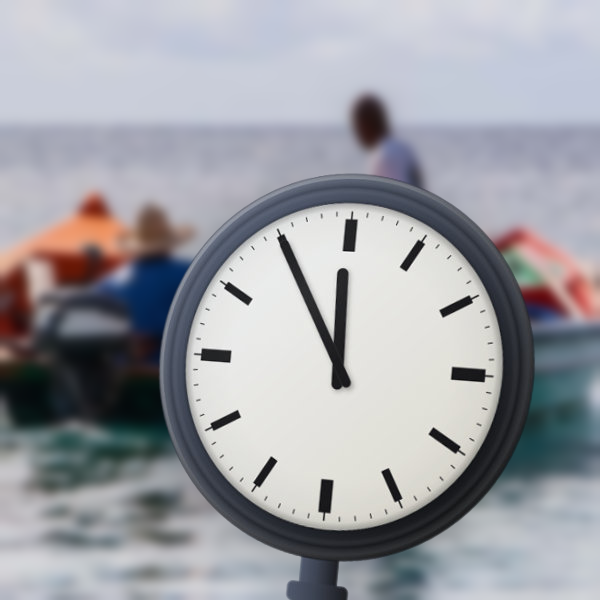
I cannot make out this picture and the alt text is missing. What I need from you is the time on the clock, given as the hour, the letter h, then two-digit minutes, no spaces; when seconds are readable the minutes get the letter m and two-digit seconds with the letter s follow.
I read 11h55
